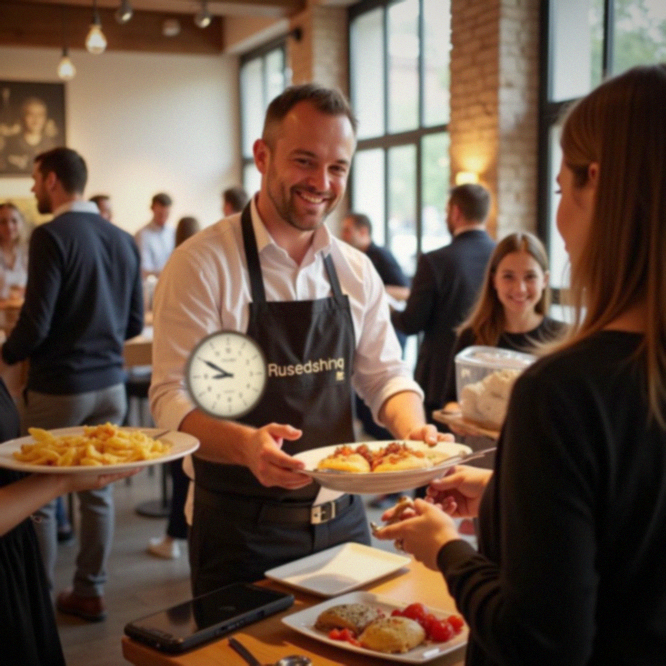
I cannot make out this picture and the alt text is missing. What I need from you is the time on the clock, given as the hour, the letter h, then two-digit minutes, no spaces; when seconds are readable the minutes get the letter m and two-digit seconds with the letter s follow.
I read 8h50
